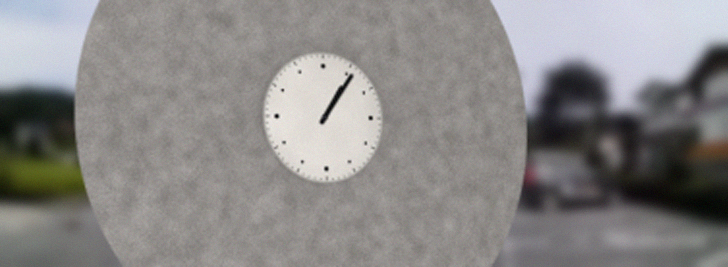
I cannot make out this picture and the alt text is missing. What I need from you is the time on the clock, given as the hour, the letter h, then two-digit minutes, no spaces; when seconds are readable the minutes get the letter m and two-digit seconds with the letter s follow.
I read 1h06
